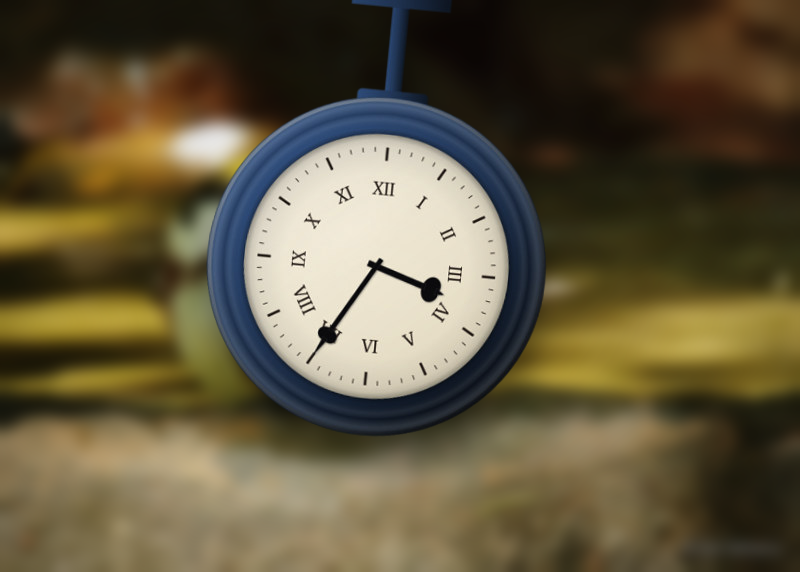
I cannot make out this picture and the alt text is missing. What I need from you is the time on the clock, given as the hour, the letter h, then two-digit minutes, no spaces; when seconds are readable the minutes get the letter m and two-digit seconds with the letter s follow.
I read 3h35
